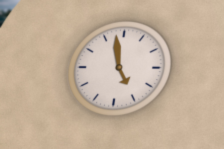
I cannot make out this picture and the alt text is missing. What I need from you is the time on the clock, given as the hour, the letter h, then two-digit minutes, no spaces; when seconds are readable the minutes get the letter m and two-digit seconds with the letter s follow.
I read 4h58
